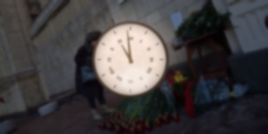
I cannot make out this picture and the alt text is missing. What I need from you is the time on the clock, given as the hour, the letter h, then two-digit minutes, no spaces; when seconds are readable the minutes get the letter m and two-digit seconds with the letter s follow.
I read 10h59
